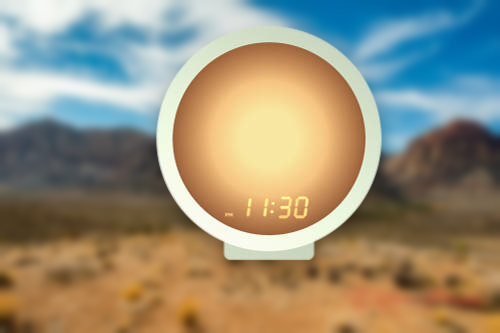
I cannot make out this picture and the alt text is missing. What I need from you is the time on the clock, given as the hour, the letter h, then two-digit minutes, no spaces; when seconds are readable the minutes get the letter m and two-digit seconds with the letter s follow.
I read 11h30
